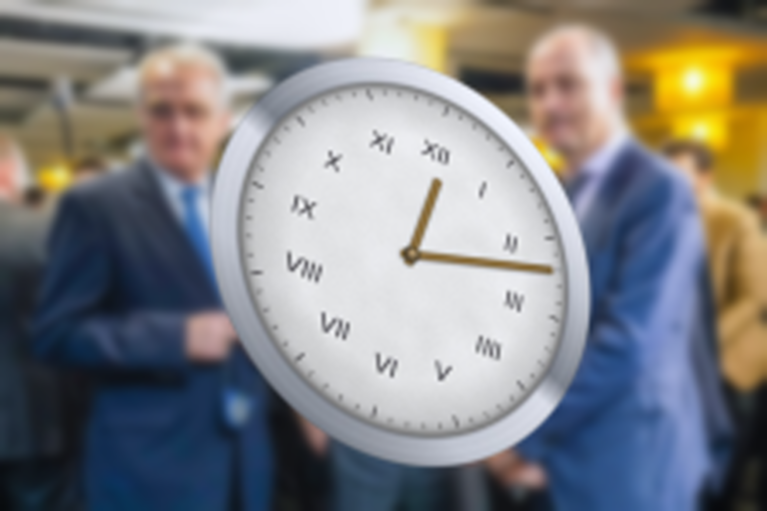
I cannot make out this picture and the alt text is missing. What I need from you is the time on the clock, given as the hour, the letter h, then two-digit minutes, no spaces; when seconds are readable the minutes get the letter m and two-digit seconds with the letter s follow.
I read 12h12
